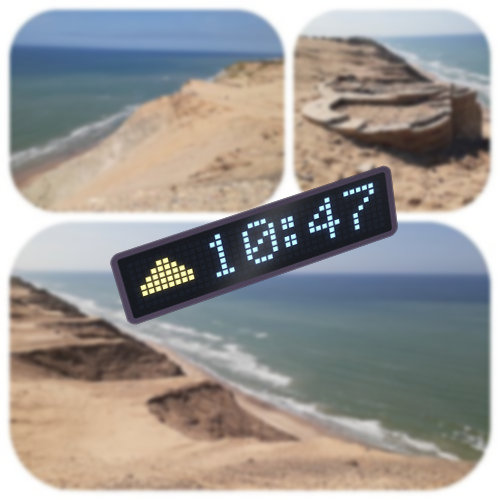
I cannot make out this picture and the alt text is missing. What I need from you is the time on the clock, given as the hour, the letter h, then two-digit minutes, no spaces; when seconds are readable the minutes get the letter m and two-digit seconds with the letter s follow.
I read 10h47
